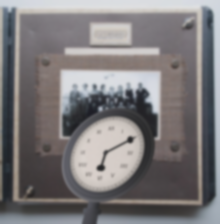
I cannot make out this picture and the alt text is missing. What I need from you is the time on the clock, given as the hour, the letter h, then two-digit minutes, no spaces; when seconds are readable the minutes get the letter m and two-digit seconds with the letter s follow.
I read 6h10
